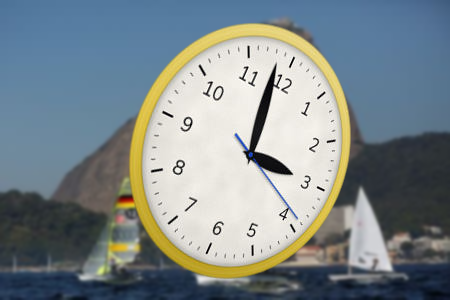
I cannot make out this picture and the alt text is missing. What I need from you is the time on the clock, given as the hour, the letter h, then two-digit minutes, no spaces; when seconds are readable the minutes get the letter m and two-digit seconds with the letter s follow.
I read 2h58m19s
